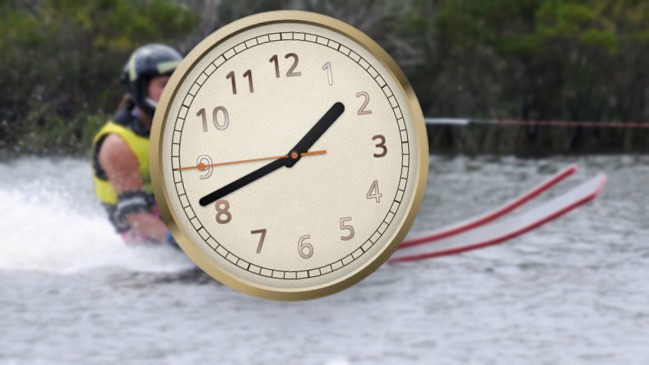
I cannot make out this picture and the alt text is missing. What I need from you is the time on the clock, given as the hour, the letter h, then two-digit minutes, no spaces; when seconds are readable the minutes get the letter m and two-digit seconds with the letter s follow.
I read 1h41m45s
